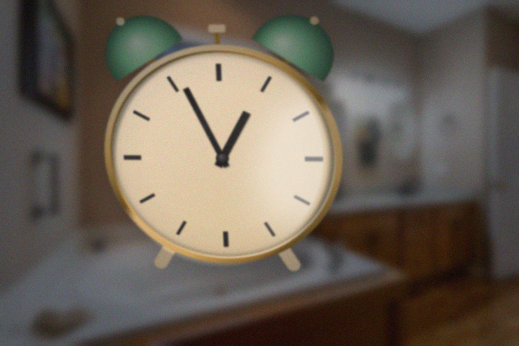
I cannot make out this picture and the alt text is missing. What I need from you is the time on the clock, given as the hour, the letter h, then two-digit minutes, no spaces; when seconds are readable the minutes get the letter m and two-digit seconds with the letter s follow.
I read 12h56
